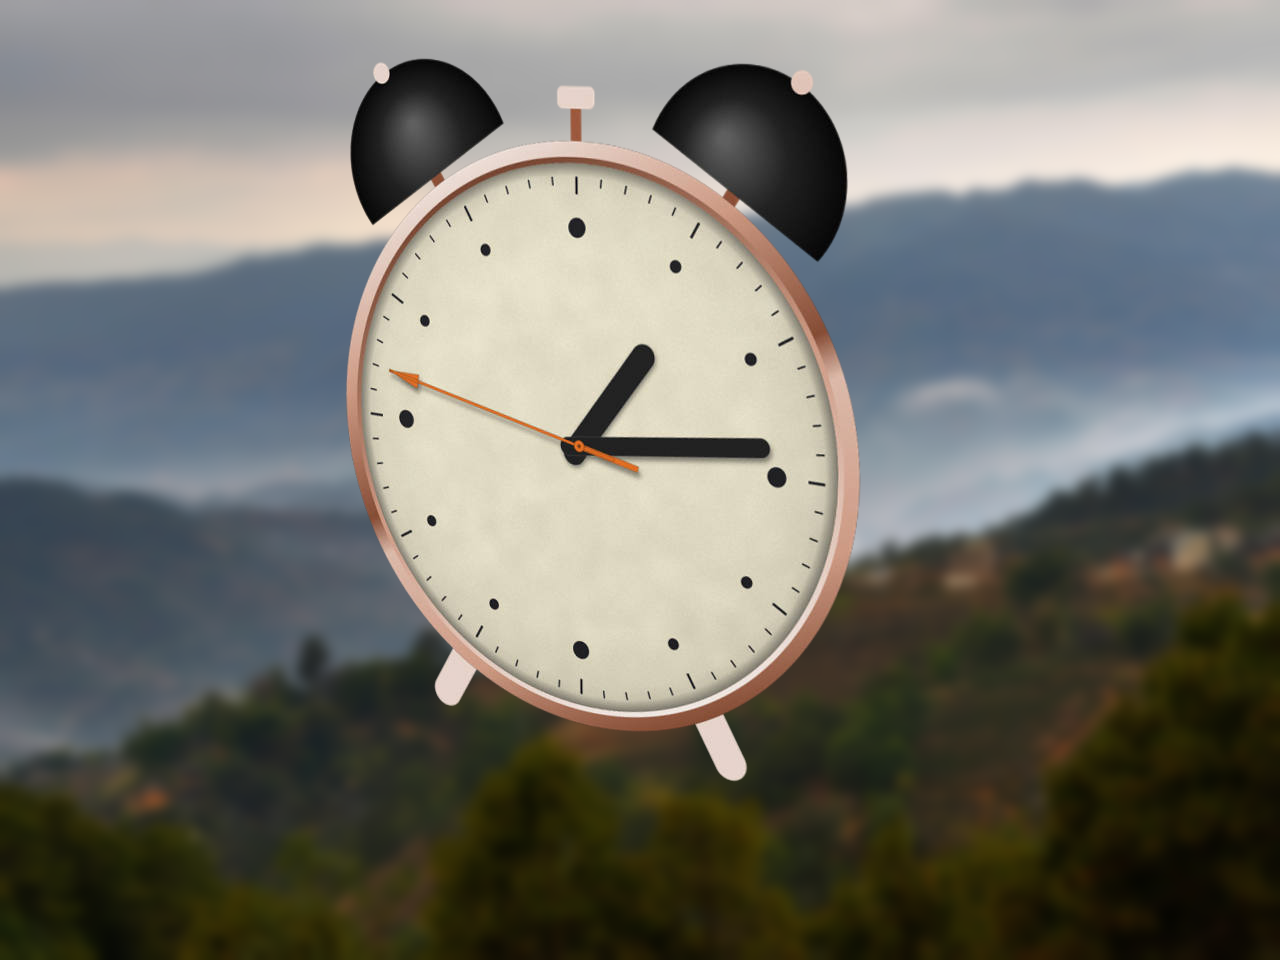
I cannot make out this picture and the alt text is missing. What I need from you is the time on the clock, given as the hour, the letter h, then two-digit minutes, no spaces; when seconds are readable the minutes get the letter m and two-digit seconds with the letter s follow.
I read 1h13m47s
